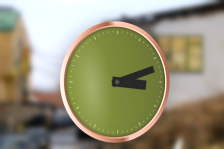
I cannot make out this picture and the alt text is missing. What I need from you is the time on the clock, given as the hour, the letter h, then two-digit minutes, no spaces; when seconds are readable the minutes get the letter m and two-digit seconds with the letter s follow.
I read 3h12
